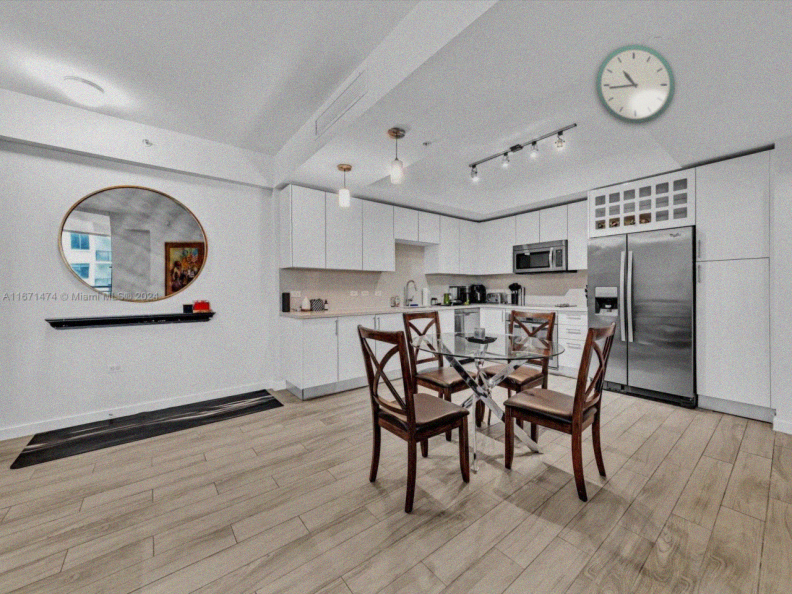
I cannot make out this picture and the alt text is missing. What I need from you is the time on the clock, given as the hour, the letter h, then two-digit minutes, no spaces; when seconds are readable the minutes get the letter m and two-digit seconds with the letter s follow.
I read 10h44
